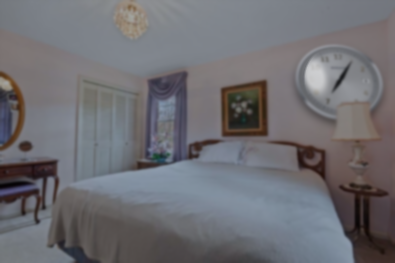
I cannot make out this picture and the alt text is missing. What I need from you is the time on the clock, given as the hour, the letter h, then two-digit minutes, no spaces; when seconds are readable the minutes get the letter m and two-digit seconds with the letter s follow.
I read 7h05
